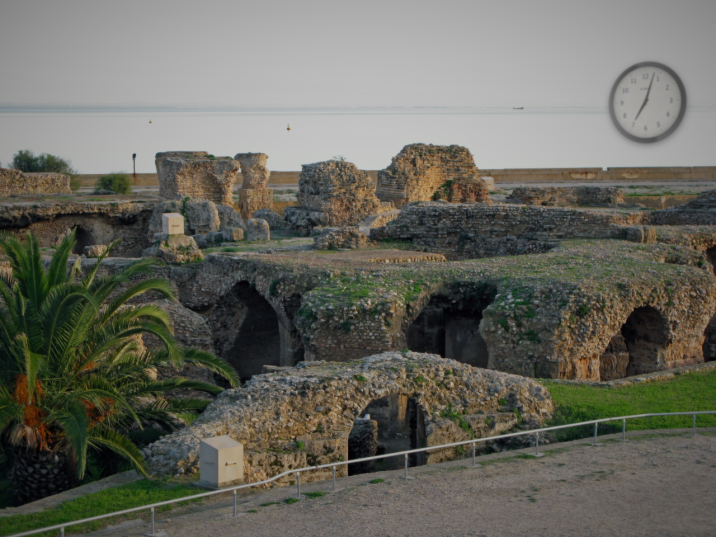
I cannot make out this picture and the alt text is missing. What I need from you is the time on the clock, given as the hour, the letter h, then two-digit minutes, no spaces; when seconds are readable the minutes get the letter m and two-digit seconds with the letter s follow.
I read 7h03
